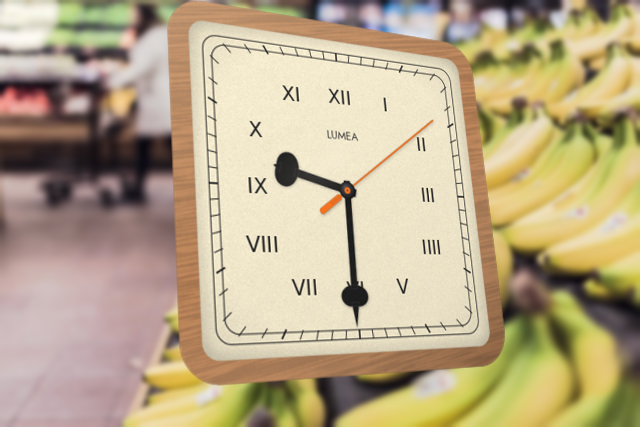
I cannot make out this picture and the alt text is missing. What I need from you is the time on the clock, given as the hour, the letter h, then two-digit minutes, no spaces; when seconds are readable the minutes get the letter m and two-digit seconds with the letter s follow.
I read 9h30m09s
